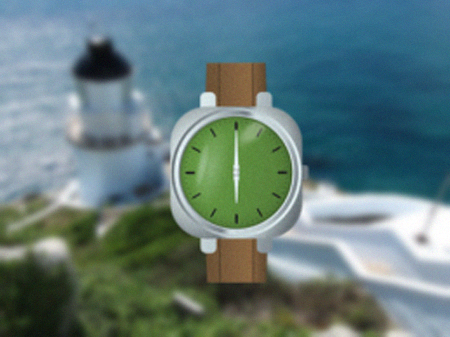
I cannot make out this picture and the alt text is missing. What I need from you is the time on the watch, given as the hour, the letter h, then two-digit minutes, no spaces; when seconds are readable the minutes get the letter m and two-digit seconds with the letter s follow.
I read 6h00
